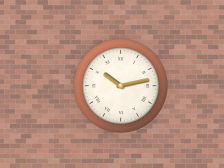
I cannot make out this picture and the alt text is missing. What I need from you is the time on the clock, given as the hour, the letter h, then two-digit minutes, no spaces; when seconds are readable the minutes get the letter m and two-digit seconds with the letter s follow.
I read 10h13
